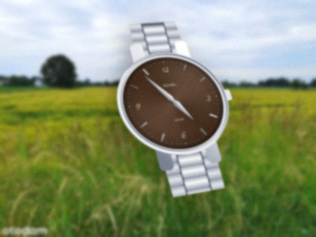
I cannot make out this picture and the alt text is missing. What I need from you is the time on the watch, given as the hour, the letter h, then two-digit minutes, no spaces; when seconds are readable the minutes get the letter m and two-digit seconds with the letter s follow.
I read 4h54
